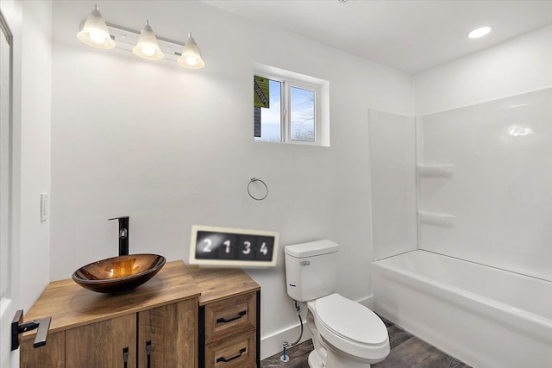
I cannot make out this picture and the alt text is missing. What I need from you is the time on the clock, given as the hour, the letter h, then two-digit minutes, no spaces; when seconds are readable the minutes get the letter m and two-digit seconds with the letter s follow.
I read 21h34
